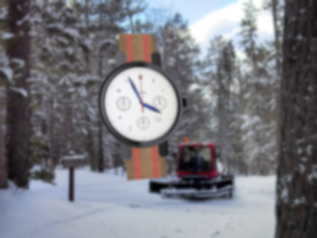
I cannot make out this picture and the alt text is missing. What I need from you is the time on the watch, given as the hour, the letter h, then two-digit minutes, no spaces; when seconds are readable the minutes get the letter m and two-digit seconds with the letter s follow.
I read 3h56
